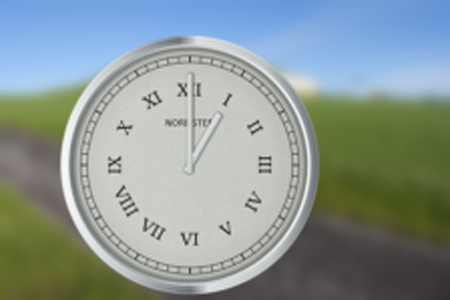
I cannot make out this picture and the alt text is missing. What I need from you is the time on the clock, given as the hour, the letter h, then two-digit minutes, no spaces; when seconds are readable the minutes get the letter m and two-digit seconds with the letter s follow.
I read 1h00
